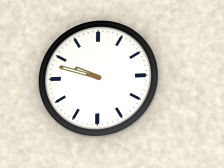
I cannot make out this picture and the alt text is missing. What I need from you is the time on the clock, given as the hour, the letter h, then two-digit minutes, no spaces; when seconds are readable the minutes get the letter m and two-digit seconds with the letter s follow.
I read 9h48
